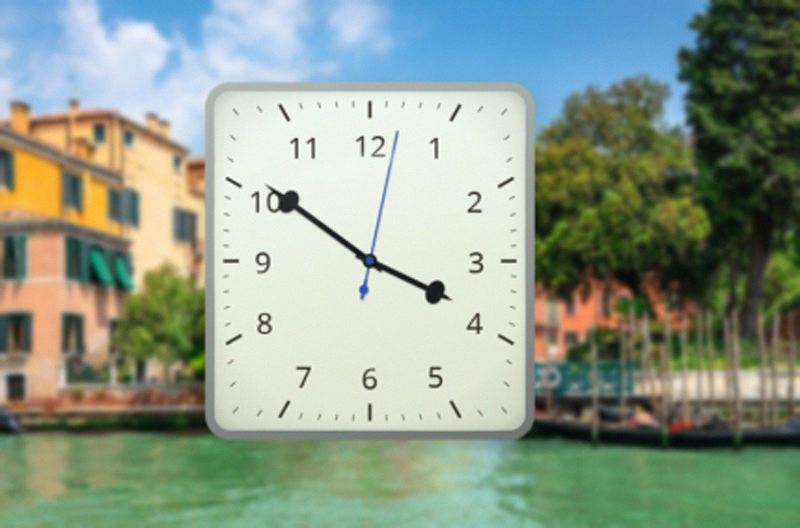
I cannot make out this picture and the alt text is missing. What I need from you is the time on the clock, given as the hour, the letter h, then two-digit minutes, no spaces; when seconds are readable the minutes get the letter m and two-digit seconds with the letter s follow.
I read 3h51m02s
